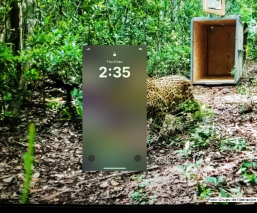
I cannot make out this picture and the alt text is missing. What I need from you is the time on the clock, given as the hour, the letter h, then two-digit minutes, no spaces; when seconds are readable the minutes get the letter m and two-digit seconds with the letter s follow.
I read 2h35
